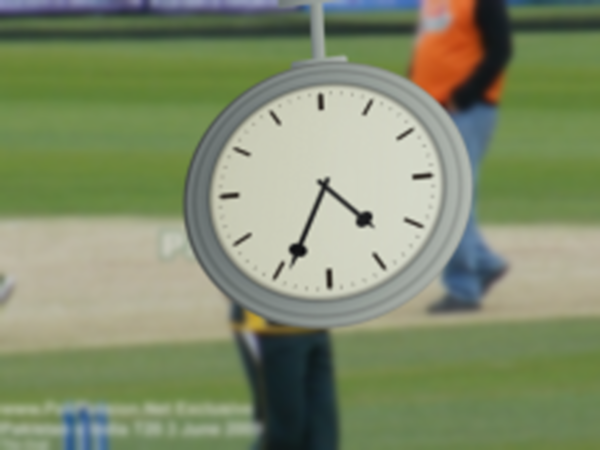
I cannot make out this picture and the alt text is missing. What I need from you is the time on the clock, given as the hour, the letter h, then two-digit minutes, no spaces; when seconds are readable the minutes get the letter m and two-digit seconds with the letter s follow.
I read 4h34
